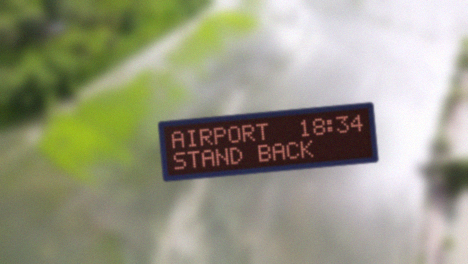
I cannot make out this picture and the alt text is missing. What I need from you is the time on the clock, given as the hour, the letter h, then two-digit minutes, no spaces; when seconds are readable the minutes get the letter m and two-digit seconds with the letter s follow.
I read 18h34
